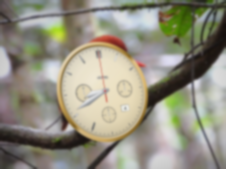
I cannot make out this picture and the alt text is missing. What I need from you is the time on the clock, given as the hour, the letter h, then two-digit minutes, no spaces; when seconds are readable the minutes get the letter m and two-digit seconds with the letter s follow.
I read 8h41
